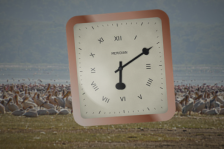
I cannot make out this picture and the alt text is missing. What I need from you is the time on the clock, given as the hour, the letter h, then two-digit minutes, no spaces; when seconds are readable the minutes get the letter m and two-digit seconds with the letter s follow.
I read 6h10
